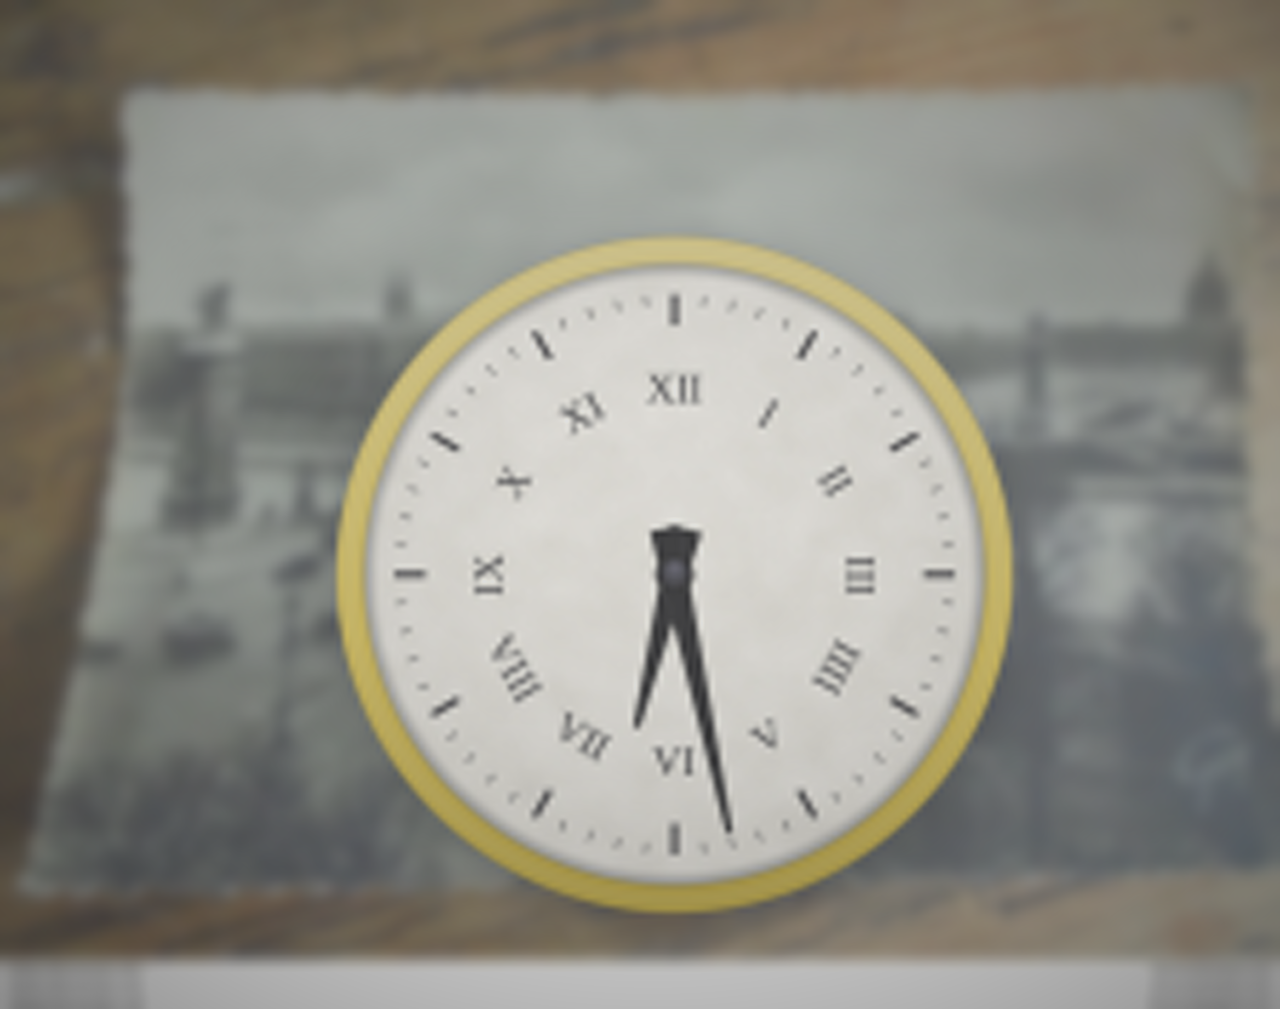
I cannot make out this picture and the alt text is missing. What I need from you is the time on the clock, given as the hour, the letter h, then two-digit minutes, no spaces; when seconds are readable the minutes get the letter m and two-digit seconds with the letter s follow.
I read 6h28
